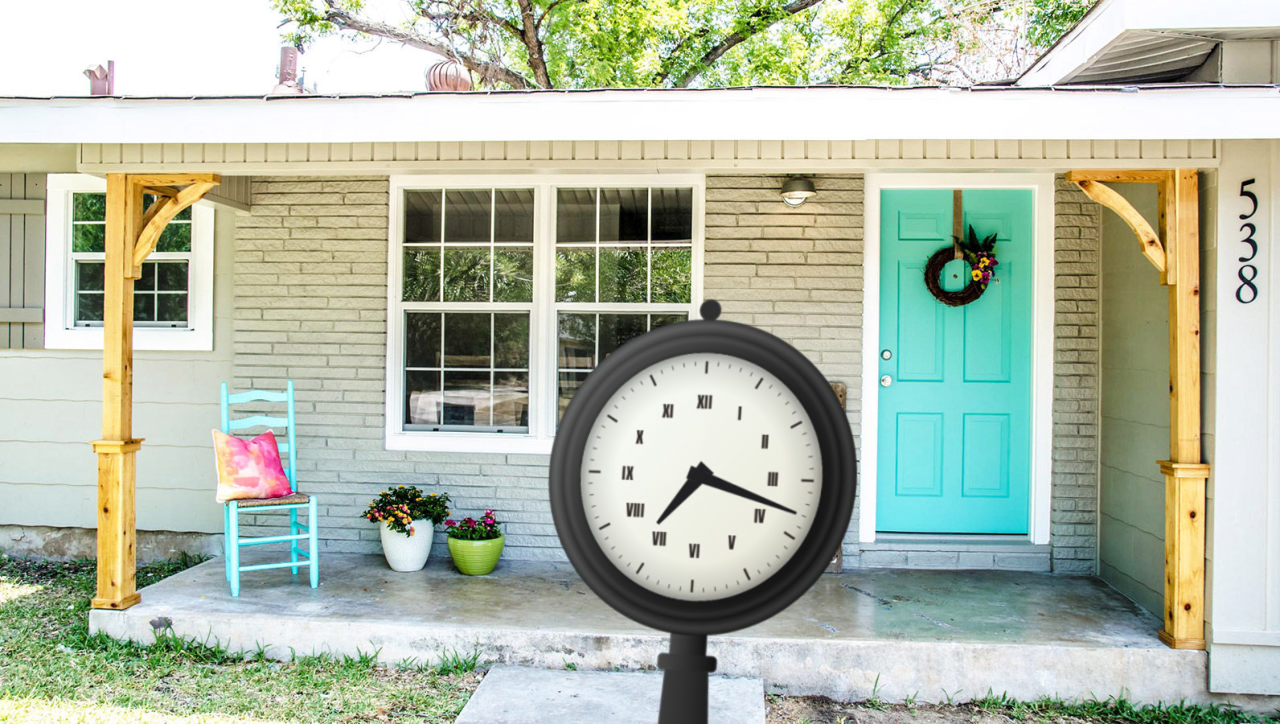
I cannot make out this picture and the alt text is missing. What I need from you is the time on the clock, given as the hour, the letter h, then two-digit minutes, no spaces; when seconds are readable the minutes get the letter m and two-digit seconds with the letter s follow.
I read 7h18
